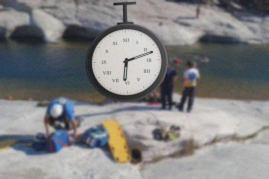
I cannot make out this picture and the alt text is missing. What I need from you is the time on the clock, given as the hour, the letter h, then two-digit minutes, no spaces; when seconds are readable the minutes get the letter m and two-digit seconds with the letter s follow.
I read 6h12
